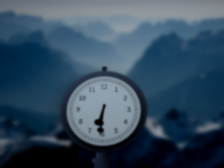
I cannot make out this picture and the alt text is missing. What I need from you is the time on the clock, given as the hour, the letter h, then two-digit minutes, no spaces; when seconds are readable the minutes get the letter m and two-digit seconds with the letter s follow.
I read 6h31
